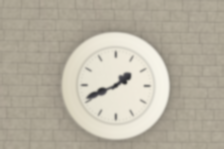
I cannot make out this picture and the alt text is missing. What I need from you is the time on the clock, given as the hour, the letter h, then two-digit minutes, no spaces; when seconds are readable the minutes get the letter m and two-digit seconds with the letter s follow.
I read 1h41
